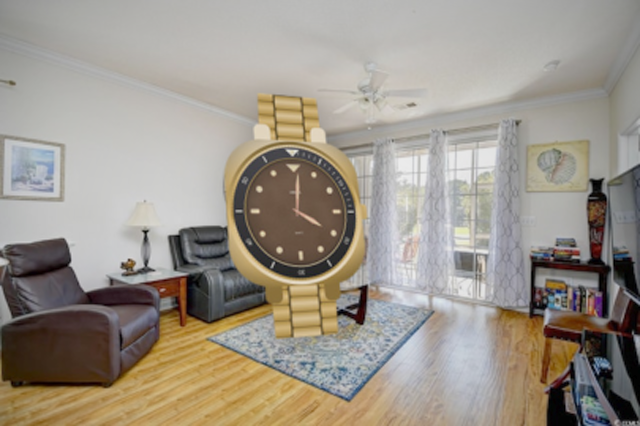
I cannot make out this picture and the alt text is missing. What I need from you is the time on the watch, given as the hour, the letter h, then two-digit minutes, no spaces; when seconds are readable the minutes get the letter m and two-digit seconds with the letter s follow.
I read 4h01
